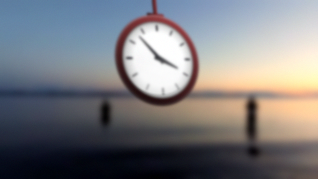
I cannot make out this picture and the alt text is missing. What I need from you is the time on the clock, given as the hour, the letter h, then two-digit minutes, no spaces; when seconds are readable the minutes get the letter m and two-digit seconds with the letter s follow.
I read 3h53
